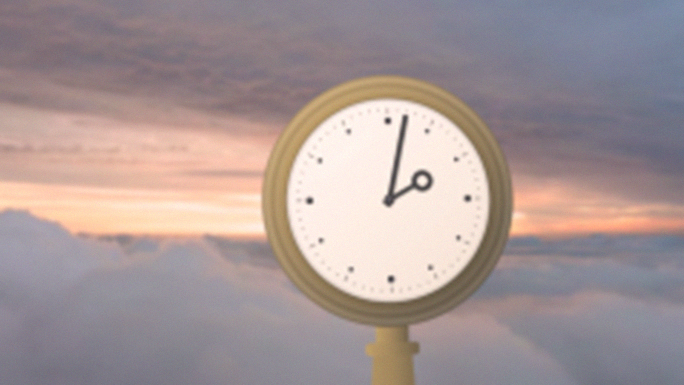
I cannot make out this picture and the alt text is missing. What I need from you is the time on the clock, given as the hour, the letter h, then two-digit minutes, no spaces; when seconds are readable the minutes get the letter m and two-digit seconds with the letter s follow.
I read 2h02
